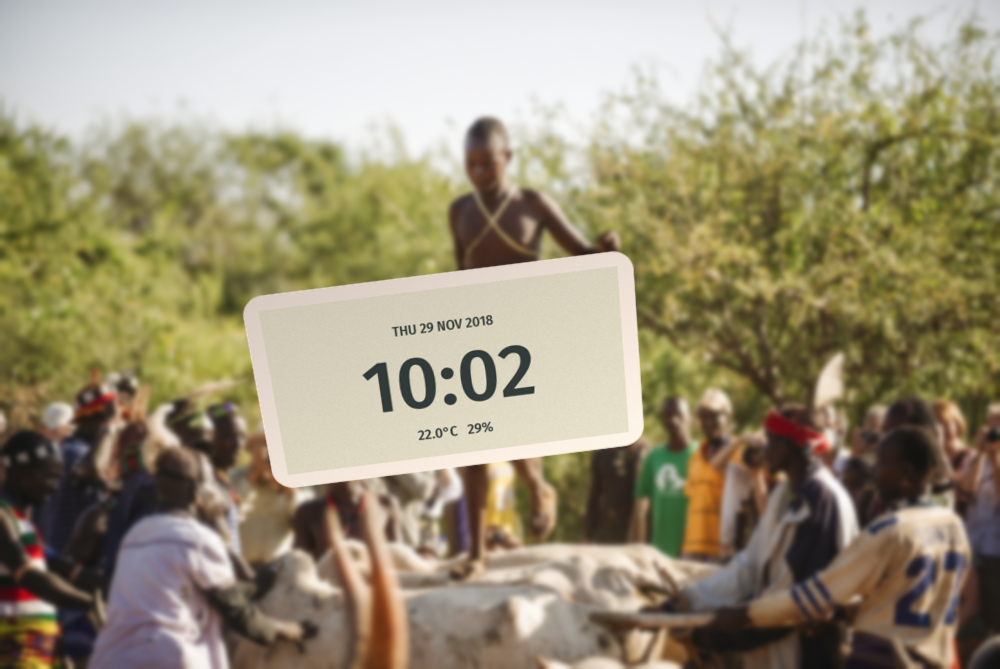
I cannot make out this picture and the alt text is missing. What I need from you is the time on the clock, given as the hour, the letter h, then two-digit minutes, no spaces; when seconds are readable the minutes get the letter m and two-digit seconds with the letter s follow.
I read 10h02
